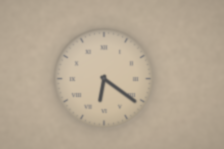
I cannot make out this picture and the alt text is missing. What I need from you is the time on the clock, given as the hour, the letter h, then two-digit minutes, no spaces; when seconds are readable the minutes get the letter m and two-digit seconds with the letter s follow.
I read 6h21
